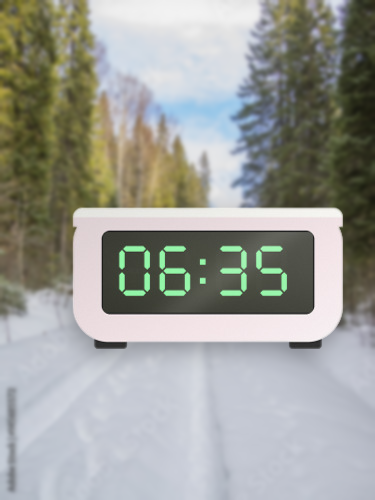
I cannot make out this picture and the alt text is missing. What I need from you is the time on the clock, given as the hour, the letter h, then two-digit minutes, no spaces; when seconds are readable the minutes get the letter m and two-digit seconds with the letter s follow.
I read 6h35
